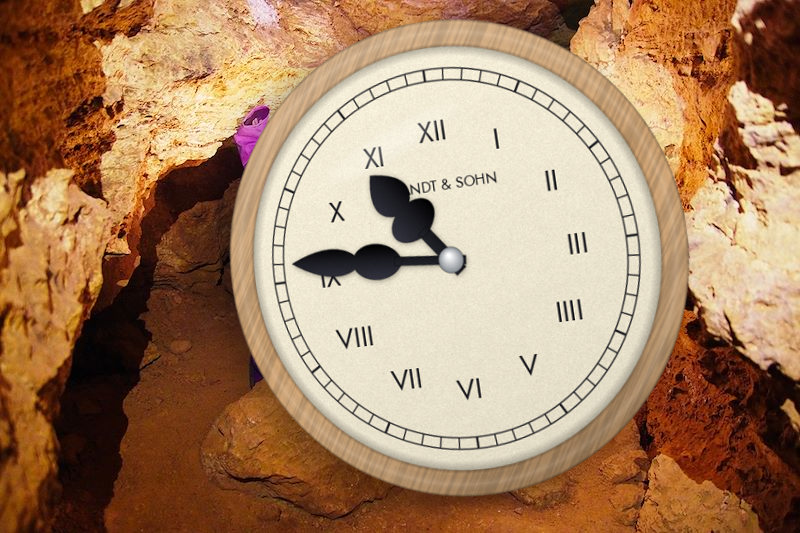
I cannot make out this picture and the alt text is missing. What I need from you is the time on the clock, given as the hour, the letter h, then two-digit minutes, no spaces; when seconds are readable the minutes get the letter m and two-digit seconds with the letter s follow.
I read 10h46
